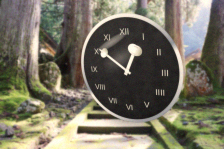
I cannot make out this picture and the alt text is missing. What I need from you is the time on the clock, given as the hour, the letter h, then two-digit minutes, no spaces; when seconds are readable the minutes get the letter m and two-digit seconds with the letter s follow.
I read 12h51
